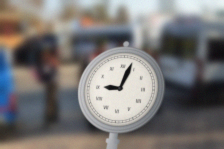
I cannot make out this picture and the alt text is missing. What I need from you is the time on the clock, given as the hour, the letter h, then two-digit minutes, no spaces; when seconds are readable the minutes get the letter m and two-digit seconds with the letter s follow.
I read 9h03
